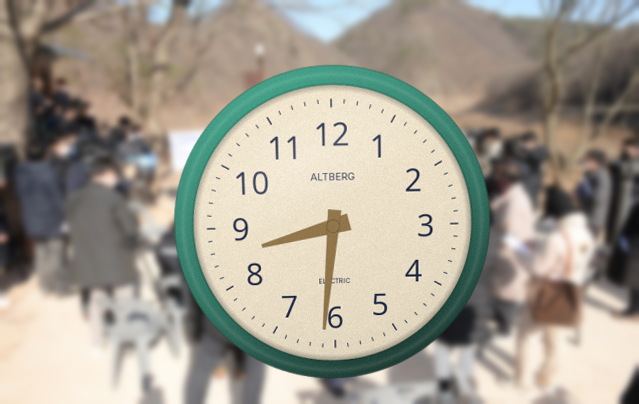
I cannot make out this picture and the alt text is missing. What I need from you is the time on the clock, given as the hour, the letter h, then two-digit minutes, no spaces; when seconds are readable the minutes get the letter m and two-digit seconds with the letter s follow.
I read 8h31
